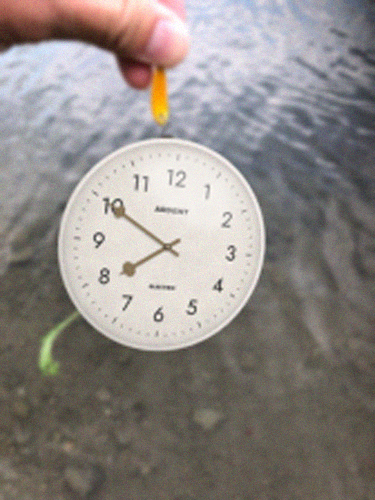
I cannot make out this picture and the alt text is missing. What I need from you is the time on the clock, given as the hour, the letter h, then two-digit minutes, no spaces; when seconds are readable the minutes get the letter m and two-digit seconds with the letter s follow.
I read 7h50
